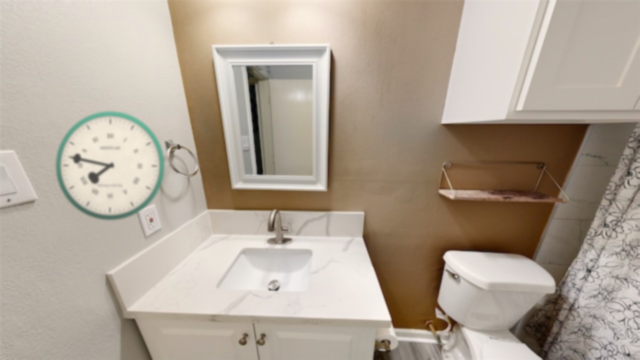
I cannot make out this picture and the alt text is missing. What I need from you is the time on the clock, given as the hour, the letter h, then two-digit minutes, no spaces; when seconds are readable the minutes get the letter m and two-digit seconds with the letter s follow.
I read 7h47
